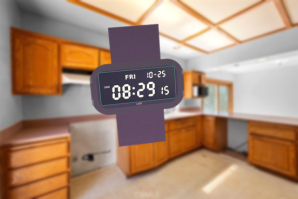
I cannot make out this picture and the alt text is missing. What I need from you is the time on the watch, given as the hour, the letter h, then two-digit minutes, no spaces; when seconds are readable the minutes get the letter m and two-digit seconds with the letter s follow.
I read 8h29m15s
